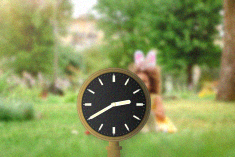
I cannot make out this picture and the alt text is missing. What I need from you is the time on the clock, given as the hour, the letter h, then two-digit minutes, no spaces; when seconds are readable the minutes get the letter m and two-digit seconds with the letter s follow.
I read 2h40
